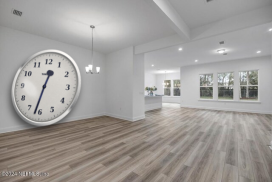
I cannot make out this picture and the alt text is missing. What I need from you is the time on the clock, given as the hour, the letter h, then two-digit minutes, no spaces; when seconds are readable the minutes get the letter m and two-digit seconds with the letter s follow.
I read 12h32
